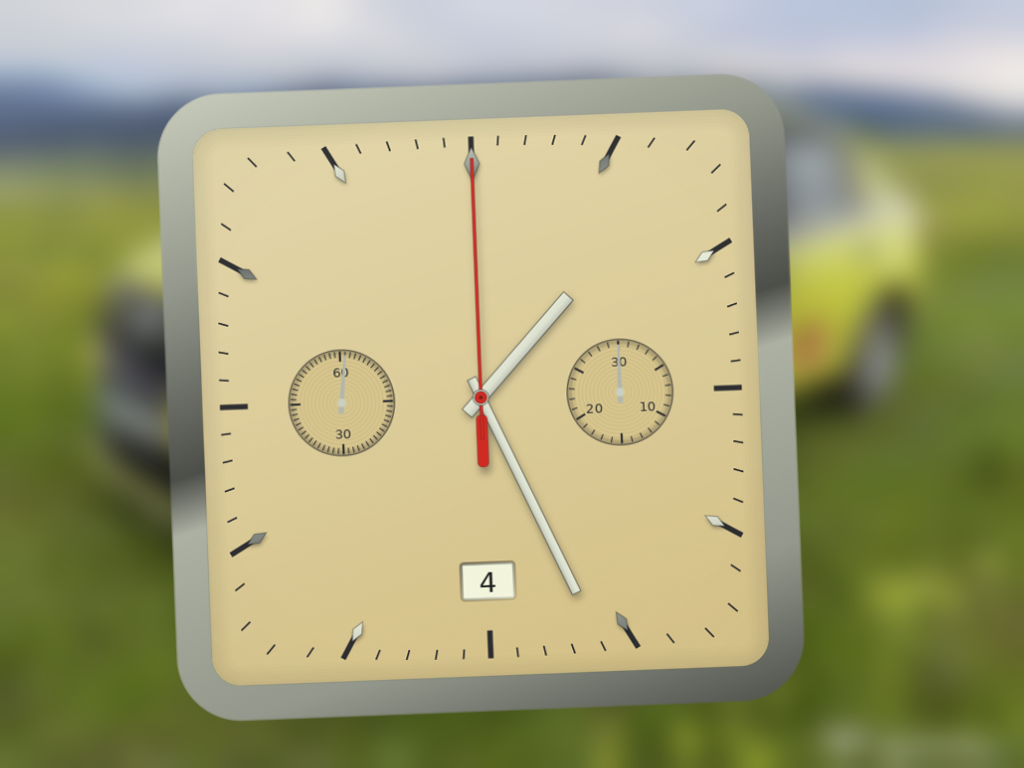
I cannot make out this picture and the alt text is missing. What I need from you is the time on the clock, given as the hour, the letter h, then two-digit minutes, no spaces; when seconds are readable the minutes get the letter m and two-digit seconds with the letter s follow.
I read 1h26m01s
